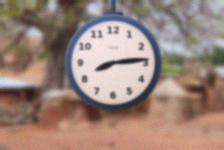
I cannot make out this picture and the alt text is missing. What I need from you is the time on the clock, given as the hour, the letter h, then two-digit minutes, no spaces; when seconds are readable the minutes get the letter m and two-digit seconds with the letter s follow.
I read 8h14
